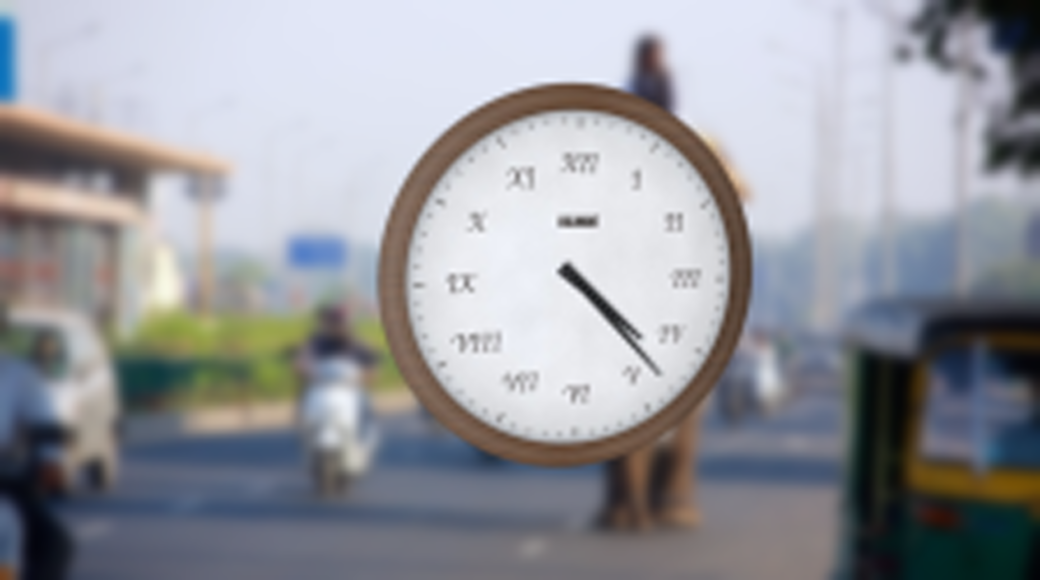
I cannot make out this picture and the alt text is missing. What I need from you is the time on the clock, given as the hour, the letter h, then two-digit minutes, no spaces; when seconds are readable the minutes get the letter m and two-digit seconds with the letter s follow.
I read 4h23
